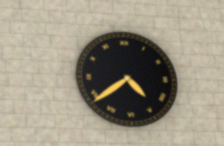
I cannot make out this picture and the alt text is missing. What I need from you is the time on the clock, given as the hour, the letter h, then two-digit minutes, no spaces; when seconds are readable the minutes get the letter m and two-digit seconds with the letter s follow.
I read 4h39
